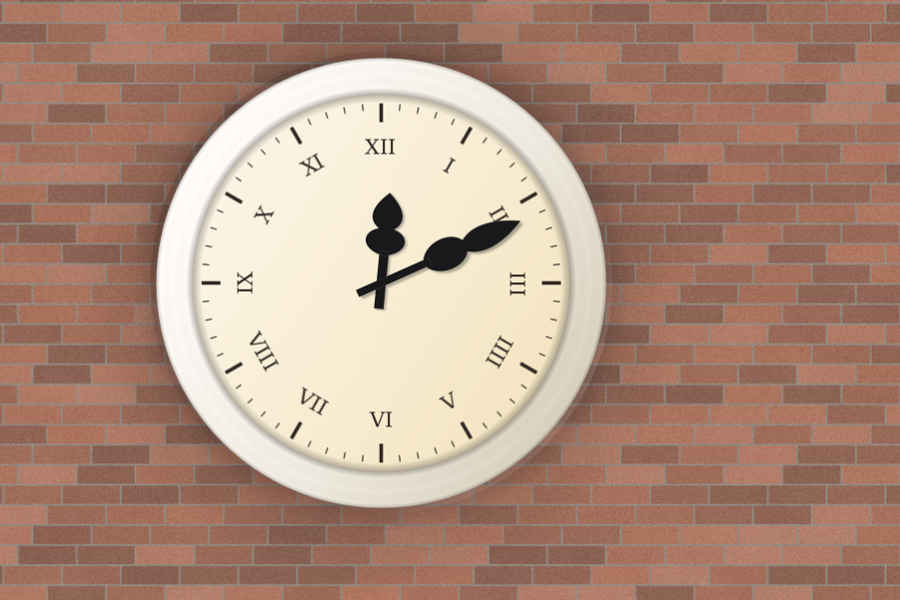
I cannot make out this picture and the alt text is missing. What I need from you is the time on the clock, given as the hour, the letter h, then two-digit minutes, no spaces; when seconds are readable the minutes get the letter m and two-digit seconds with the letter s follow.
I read 12h11
